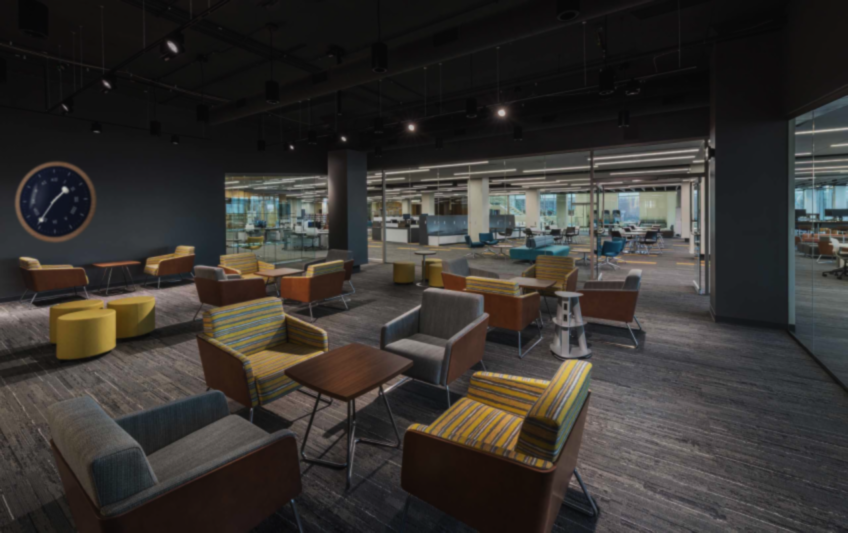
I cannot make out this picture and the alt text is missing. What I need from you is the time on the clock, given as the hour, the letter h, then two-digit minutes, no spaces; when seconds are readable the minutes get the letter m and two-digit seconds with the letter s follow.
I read 1h36
